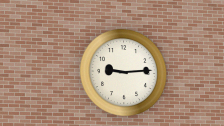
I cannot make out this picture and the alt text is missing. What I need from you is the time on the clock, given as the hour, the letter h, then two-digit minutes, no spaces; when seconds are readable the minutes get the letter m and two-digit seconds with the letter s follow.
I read 9h14
